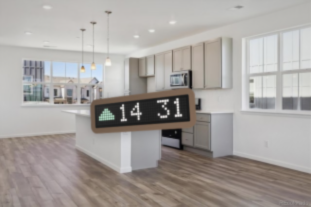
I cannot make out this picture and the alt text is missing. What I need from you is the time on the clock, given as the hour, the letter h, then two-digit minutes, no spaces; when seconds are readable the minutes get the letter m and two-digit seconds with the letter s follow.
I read 14h31
